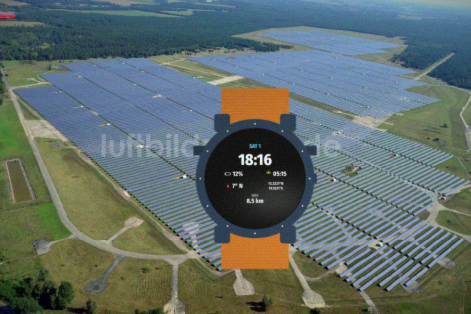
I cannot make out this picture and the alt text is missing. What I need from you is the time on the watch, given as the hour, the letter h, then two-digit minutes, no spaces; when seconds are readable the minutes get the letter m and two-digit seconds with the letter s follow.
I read 18h16
